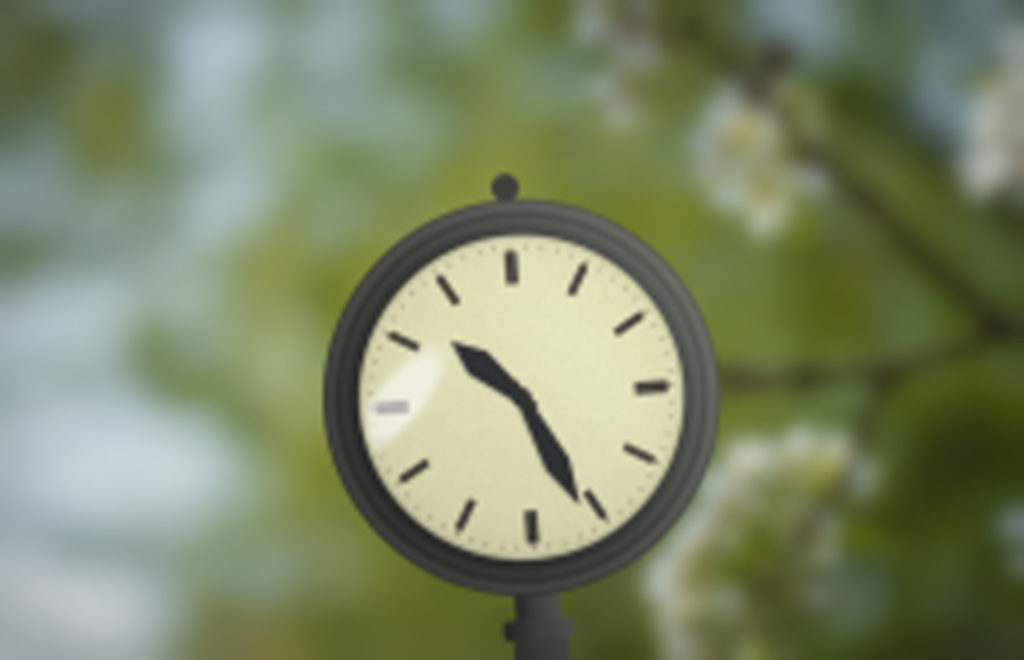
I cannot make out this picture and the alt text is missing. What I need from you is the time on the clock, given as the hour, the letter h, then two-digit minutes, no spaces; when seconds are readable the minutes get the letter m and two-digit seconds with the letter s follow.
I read 10h26
